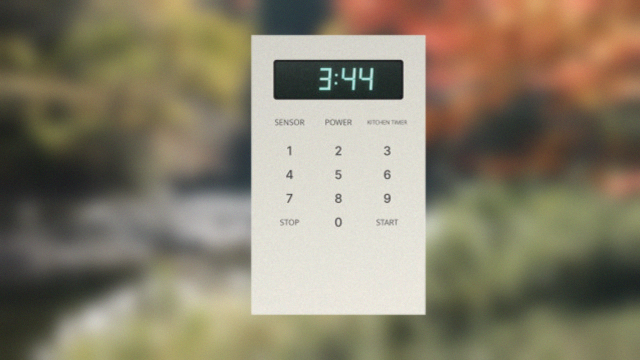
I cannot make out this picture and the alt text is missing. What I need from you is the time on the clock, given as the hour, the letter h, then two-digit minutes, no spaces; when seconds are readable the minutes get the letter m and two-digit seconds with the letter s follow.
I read 3h44
